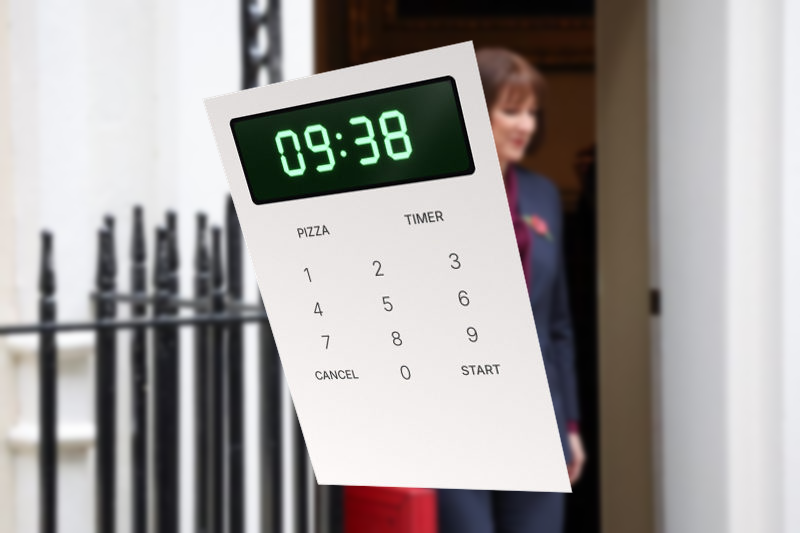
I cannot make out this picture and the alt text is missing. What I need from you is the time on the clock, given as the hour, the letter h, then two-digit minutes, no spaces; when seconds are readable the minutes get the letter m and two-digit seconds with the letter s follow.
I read 9h38
